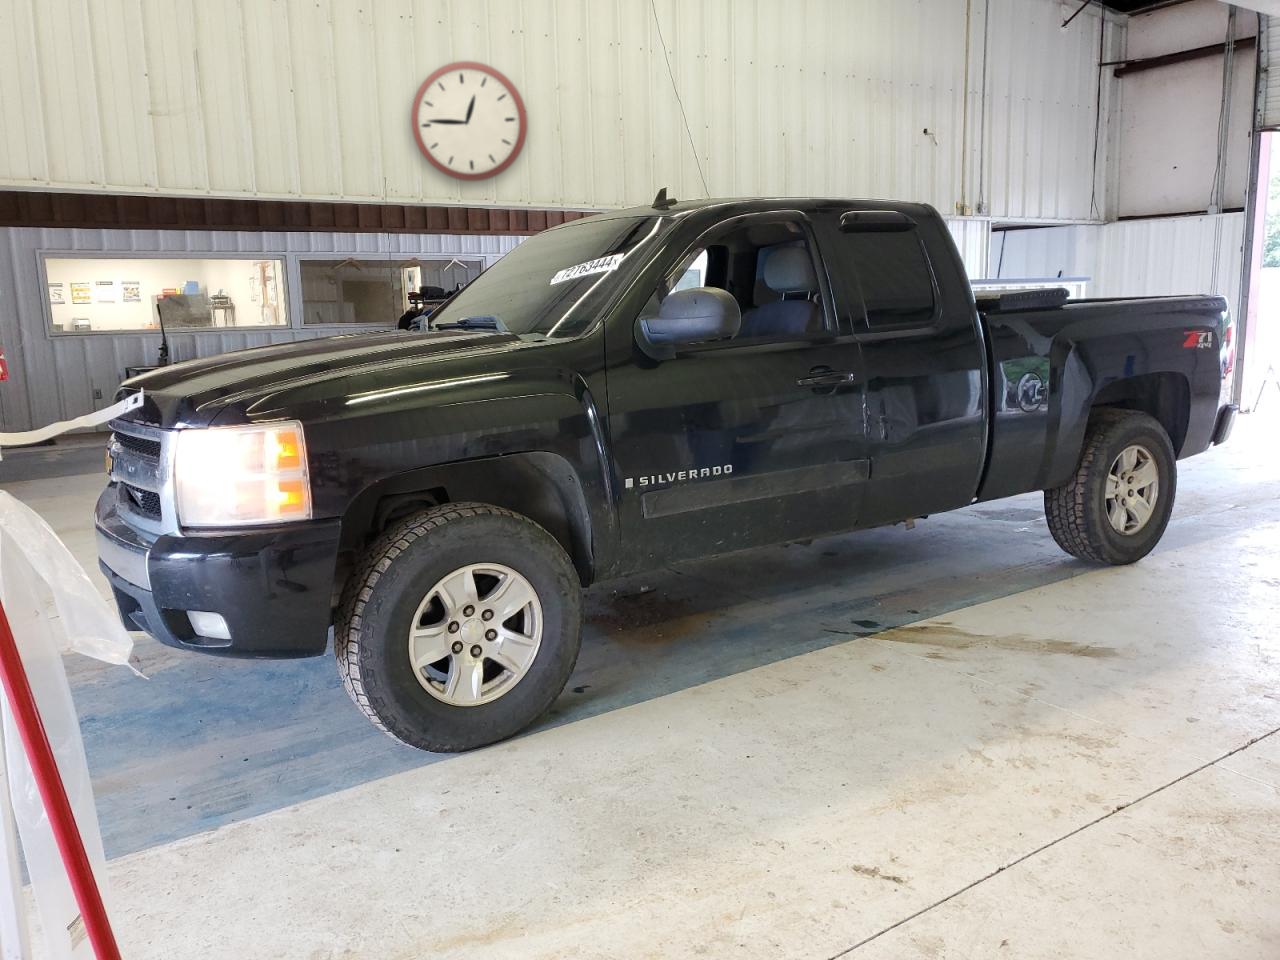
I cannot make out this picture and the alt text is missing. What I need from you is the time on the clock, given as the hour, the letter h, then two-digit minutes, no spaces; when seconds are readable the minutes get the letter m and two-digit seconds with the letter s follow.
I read 12h46
